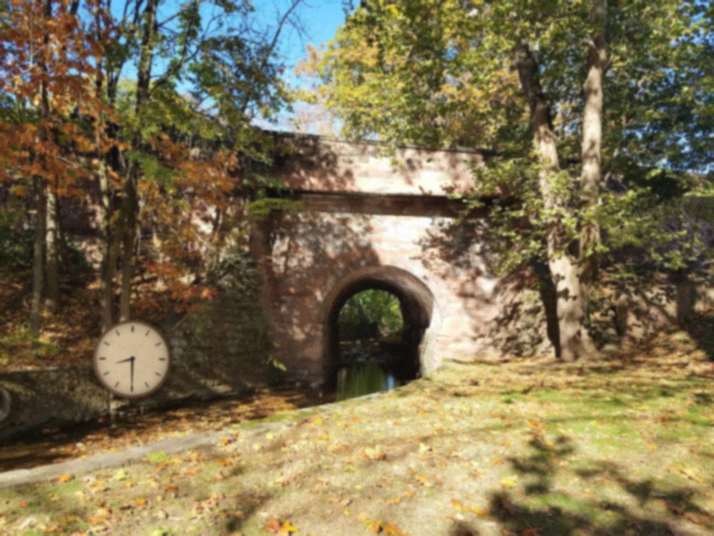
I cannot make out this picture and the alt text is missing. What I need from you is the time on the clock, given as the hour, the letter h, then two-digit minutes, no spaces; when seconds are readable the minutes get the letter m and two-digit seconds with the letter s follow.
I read 8h30
